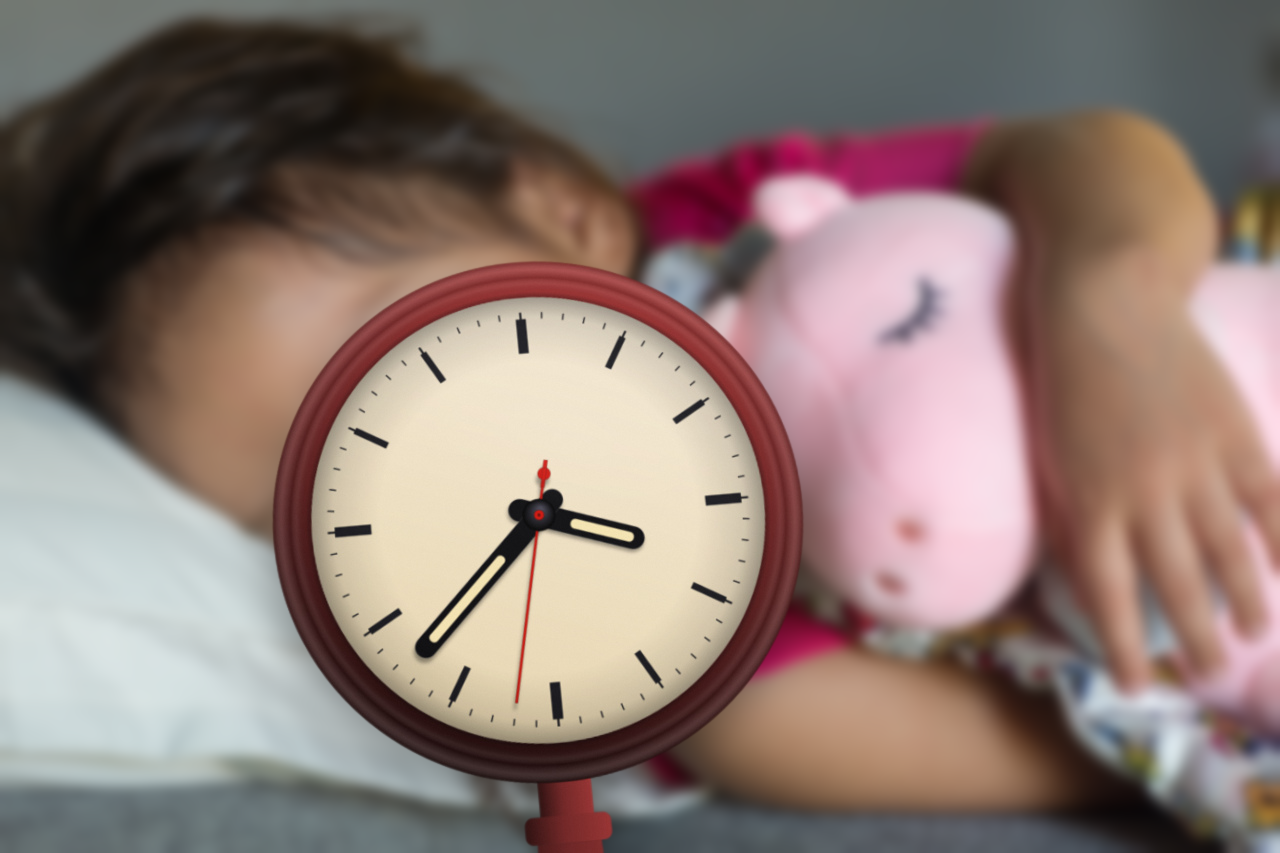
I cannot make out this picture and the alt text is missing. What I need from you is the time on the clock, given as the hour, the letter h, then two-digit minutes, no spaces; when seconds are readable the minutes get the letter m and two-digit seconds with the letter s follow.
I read 3h37m32s
